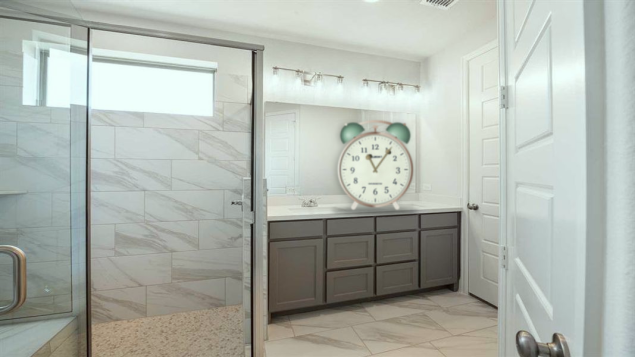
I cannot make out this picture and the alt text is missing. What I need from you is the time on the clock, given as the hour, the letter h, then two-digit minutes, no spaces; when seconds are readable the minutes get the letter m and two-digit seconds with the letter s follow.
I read 11h06
